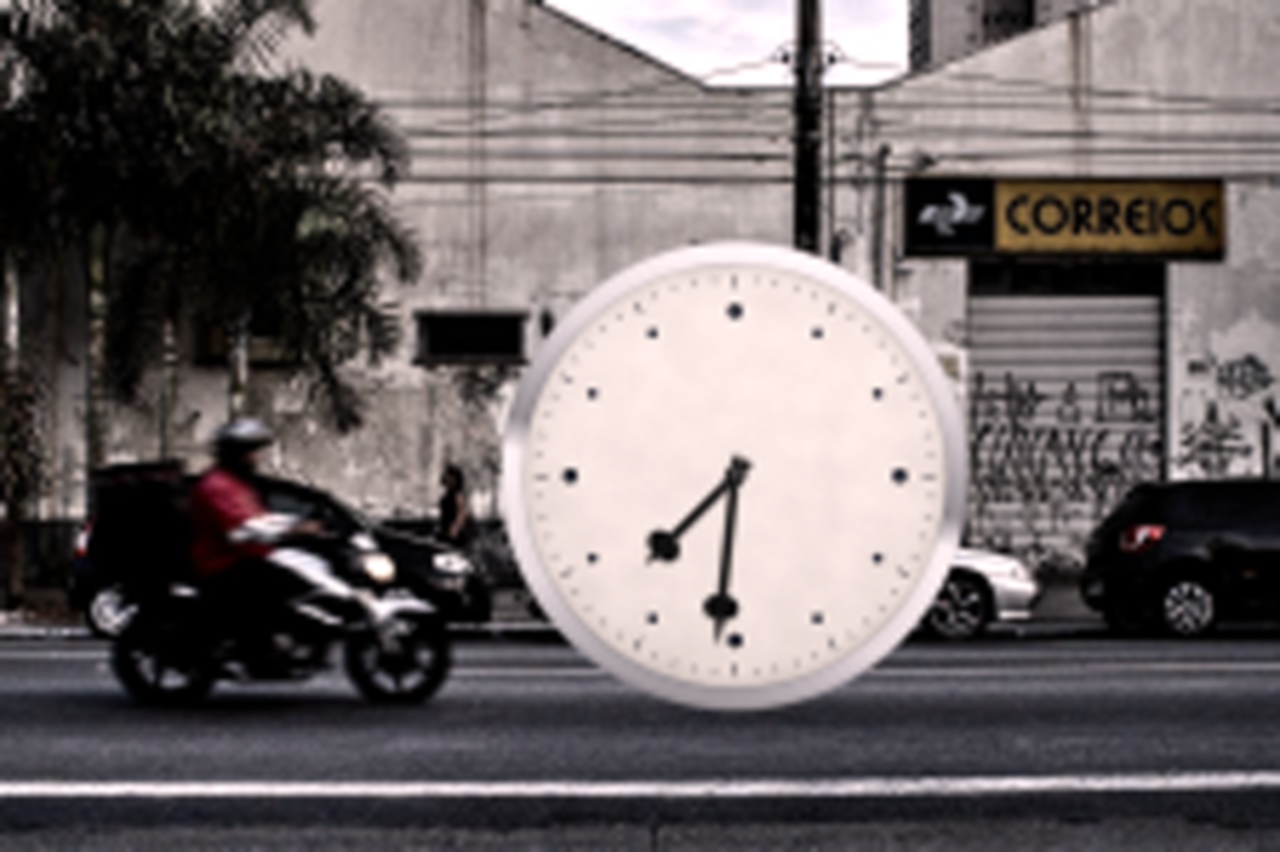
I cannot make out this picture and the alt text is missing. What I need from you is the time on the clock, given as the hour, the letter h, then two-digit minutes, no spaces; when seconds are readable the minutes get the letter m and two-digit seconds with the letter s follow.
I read 7h31
